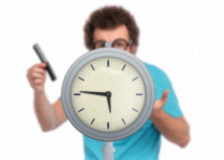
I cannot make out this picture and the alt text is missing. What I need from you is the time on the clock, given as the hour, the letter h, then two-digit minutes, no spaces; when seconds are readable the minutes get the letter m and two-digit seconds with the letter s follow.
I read 5h46
